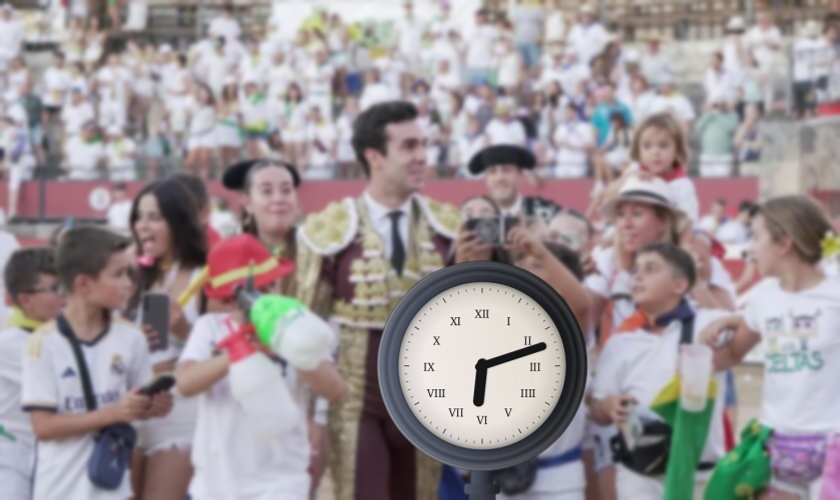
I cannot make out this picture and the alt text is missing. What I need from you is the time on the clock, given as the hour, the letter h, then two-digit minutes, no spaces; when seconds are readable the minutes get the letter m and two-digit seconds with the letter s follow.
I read 6h12
